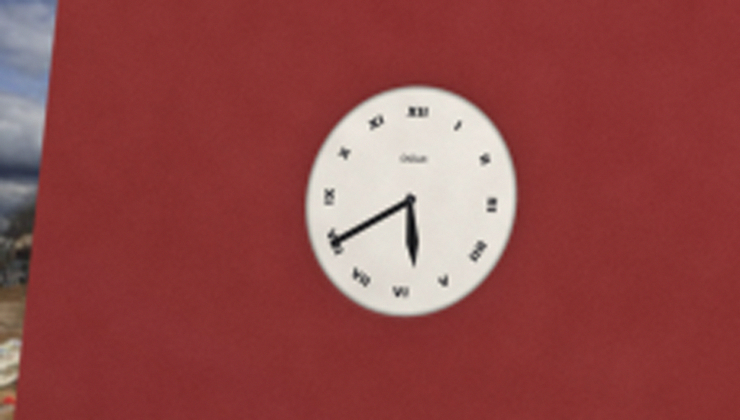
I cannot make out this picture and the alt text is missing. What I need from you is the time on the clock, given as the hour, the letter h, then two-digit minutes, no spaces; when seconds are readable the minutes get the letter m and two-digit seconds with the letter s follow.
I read 5h40
